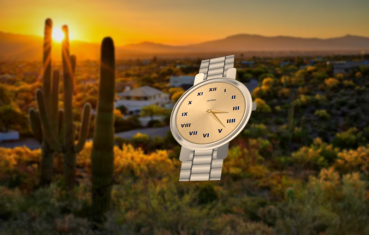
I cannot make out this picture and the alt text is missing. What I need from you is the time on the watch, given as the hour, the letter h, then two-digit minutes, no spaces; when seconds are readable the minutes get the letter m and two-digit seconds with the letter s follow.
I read 3h23
